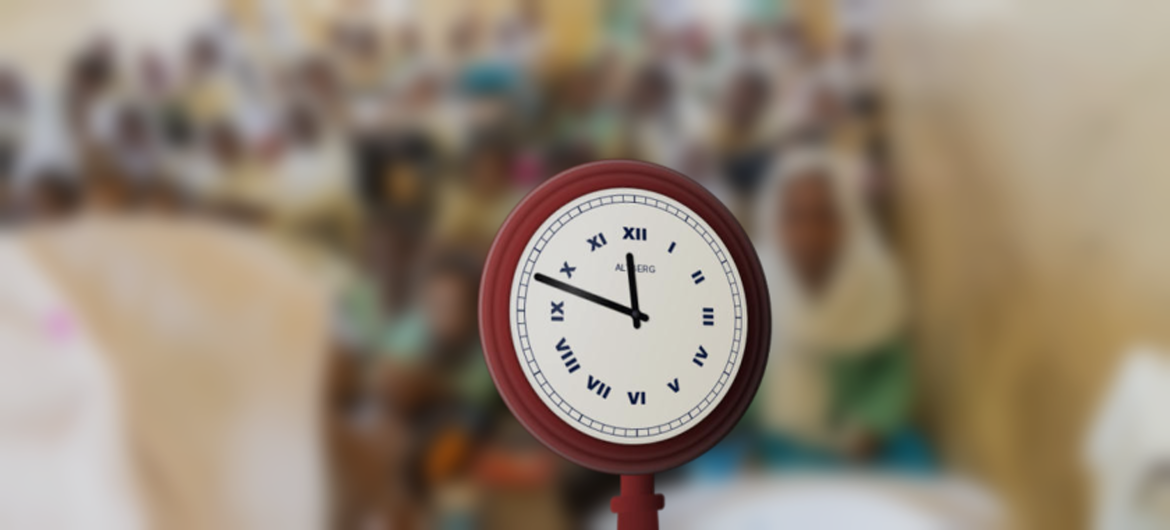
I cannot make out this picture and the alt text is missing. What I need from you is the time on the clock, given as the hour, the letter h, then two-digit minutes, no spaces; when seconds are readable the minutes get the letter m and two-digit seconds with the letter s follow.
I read 11h48
